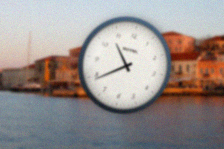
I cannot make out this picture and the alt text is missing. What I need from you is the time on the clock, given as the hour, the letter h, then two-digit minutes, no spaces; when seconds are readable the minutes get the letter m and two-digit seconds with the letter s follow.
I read 10h39
